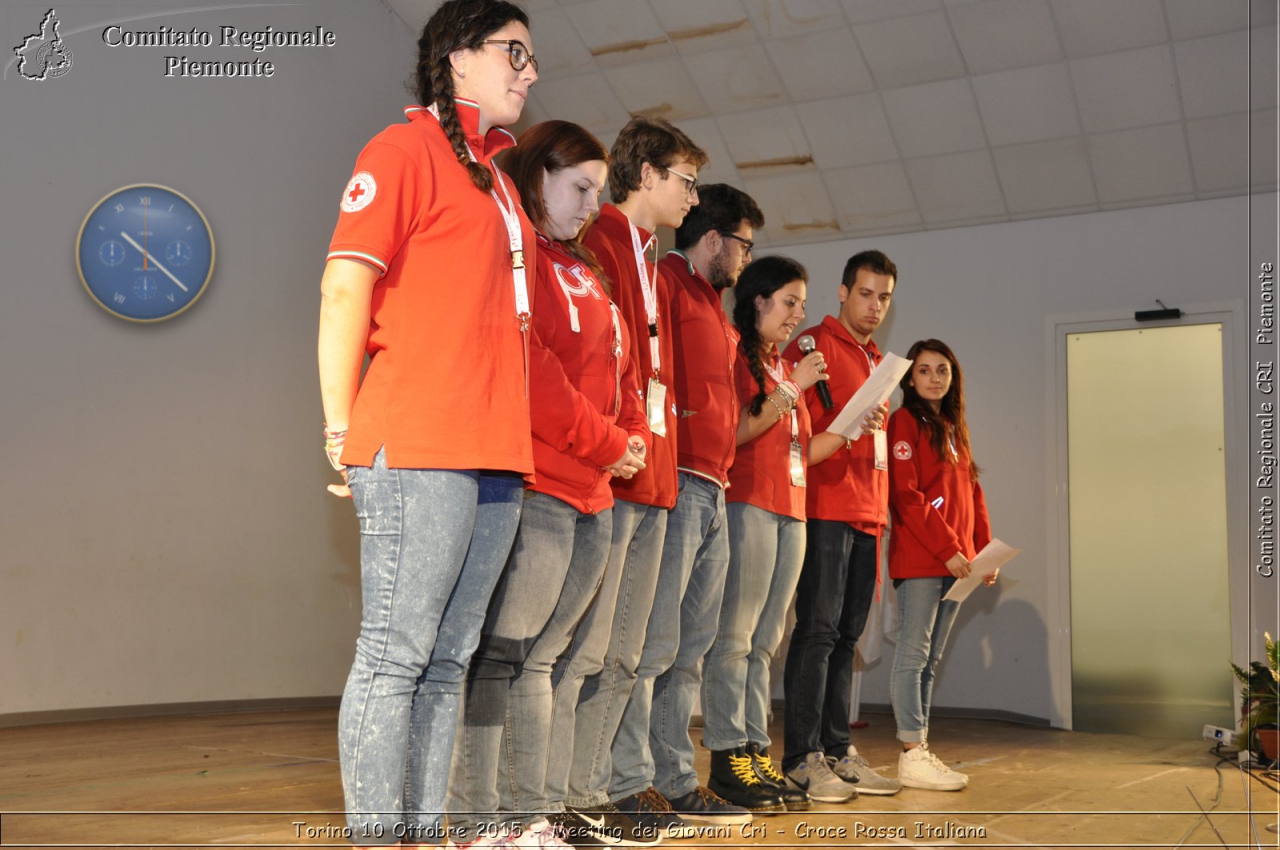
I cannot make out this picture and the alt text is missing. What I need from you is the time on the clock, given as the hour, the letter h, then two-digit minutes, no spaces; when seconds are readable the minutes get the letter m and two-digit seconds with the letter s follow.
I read 10h22
